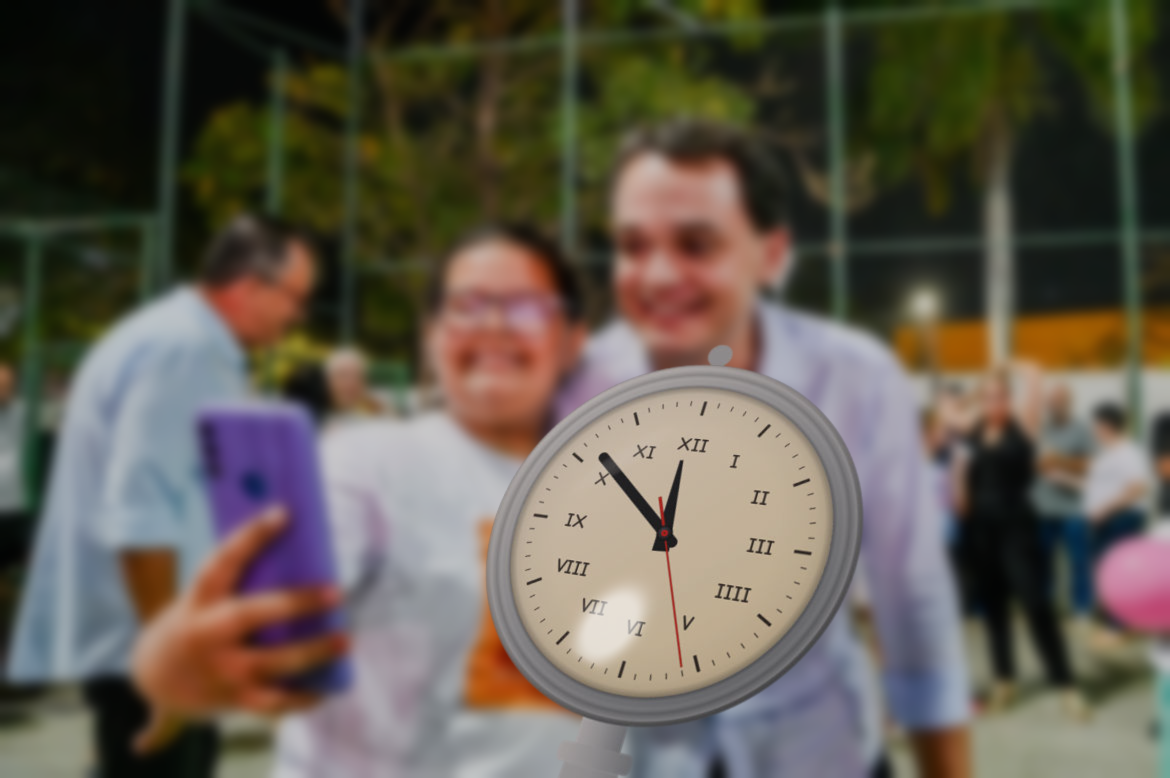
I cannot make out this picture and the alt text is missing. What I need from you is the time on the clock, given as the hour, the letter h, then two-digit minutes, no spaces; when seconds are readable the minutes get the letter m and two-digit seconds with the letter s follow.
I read 11h51m26s
